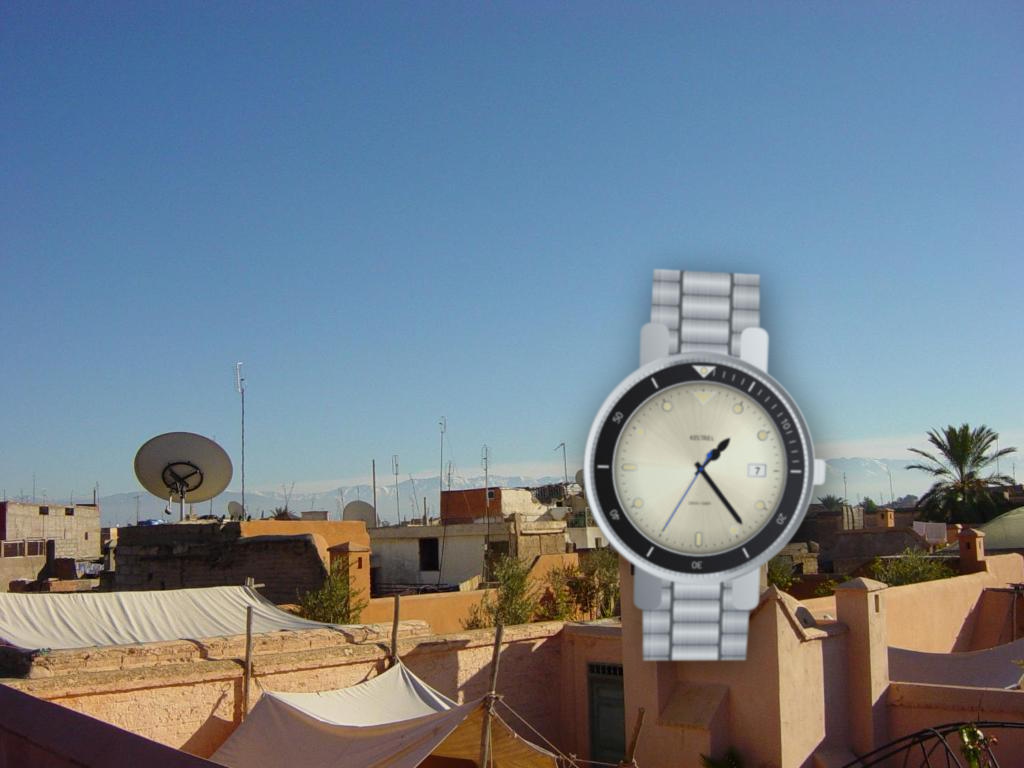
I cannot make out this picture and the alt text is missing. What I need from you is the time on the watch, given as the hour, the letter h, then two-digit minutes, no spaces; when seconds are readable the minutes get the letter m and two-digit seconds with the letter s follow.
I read 1h23m35s
